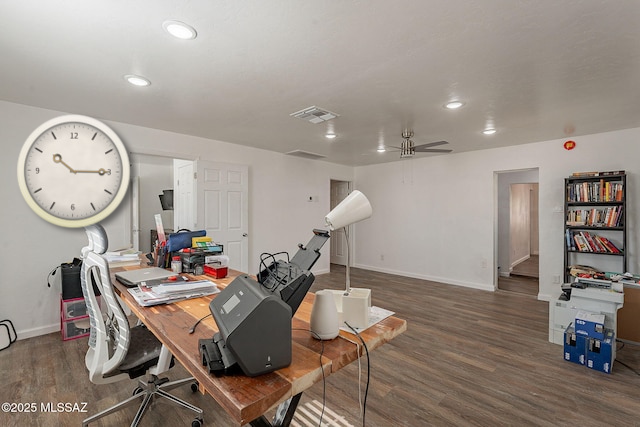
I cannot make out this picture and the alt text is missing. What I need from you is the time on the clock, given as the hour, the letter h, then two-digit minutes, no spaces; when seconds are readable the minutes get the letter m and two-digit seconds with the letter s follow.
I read 10h15
